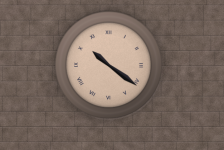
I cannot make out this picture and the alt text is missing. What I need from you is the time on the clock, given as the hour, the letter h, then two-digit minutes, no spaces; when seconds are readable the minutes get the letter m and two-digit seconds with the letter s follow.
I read 10h21
